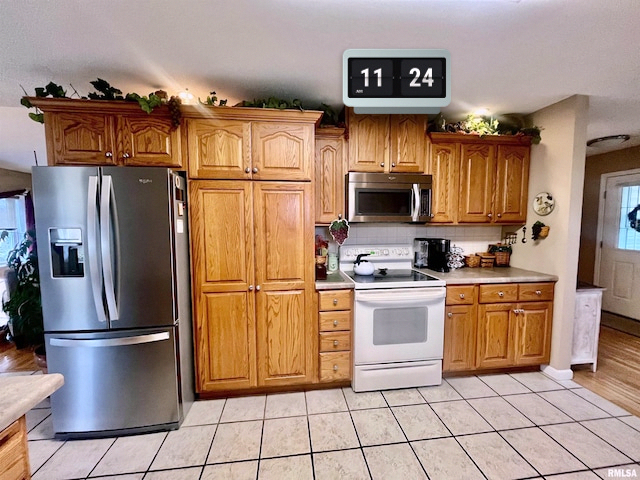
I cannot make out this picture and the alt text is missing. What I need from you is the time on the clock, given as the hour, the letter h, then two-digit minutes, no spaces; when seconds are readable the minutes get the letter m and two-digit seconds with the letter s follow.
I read 11h24
